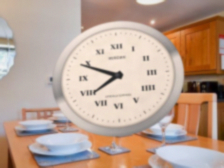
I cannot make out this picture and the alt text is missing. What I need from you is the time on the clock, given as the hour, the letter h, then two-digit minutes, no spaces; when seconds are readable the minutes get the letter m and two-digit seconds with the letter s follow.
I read 7h49
